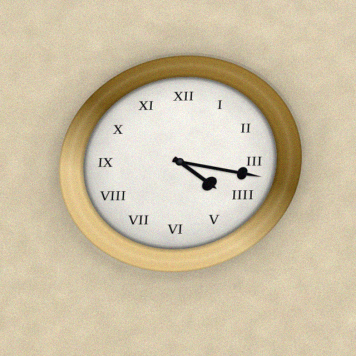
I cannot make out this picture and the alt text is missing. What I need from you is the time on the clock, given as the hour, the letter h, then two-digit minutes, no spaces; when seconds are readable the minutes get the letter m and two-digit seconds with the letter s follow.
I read 4h17
